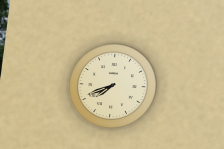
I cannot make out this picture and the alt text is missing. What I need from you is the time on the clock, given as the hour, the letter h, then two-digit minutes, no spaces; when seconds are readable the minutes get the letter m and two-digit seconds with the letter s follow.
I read 7h41
